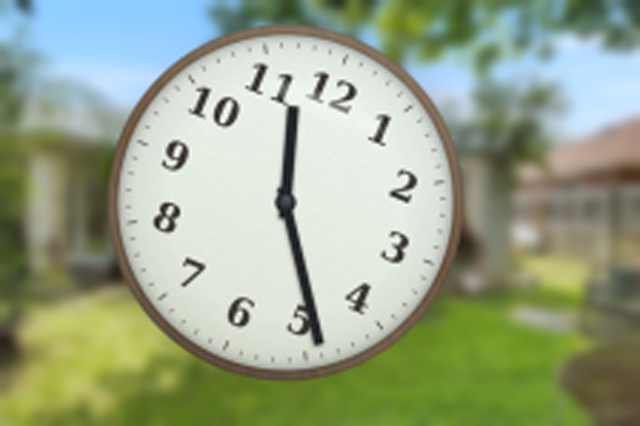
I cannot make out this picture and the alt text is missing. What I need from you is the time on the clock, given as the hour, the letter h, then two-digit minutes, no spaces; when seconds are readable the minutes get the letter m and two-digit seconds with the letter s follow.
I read 11h24
